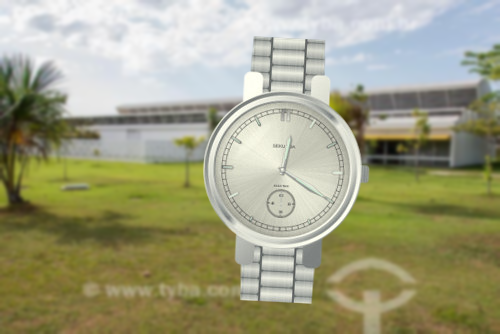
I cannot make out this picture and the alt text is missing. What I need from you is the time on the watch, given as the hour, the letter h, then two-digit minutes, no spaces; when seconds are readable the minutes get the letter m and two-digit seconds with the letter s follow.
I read 12h20
